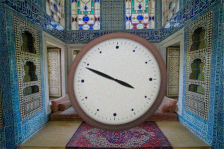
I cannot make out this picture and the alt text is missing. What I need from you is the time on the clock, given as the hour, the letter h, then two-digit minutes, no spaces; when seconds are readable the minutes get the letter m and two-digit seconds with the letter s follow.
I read 3h49
